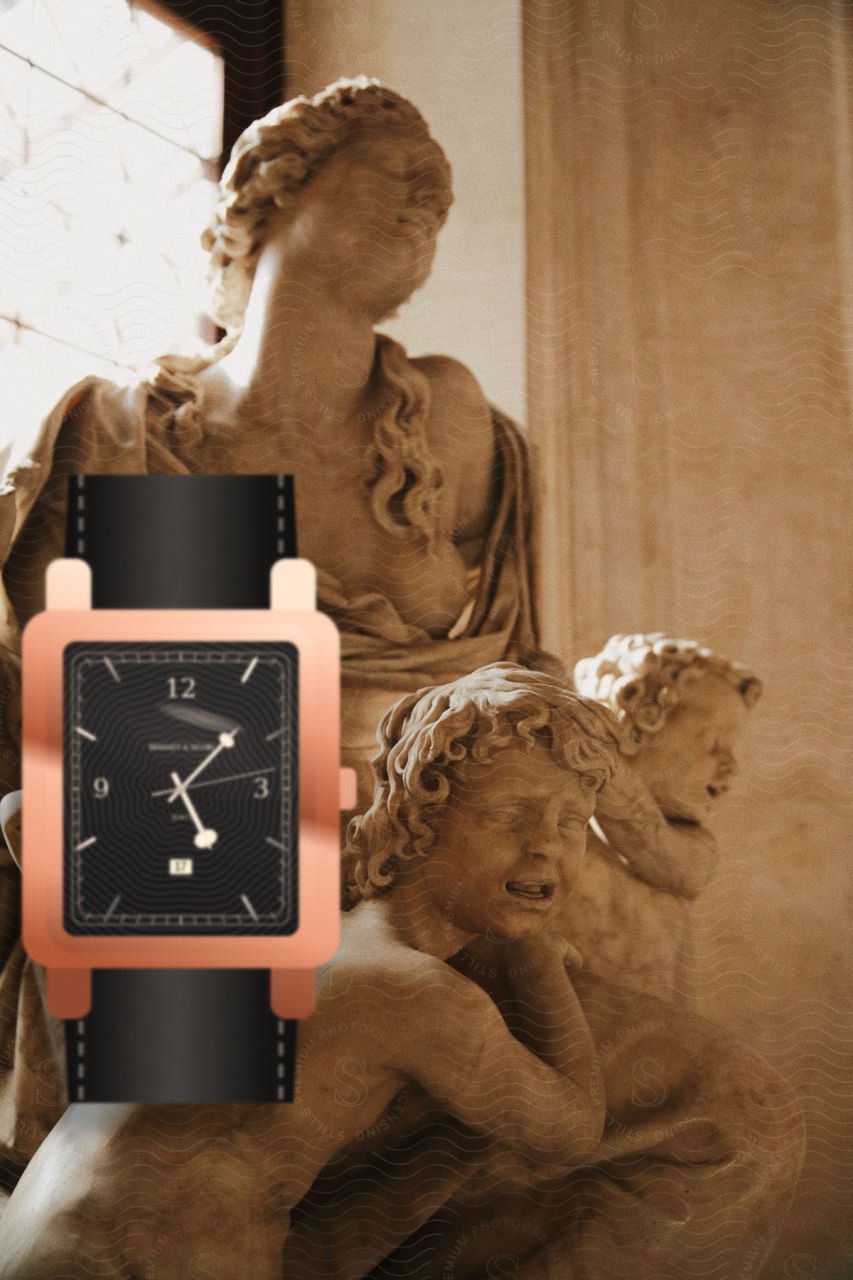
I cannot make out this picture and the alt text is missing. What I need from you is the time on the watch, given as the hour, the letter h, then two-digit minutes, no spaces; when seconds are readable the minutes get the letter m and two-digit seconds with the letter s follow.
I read 5h07m13s
